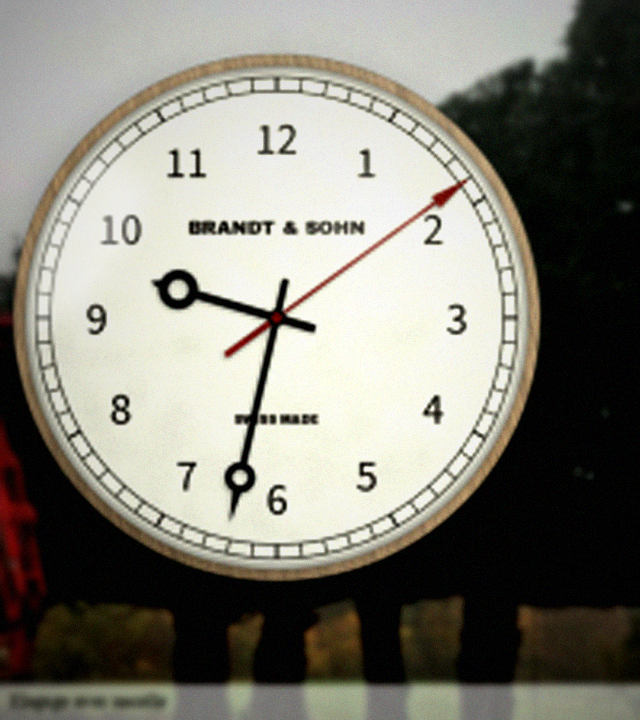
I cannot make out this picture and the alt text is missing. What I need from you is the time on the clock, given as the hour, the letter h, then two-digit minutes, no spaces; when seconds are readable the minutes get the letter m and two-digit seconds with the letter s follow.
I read 9h32m09s
